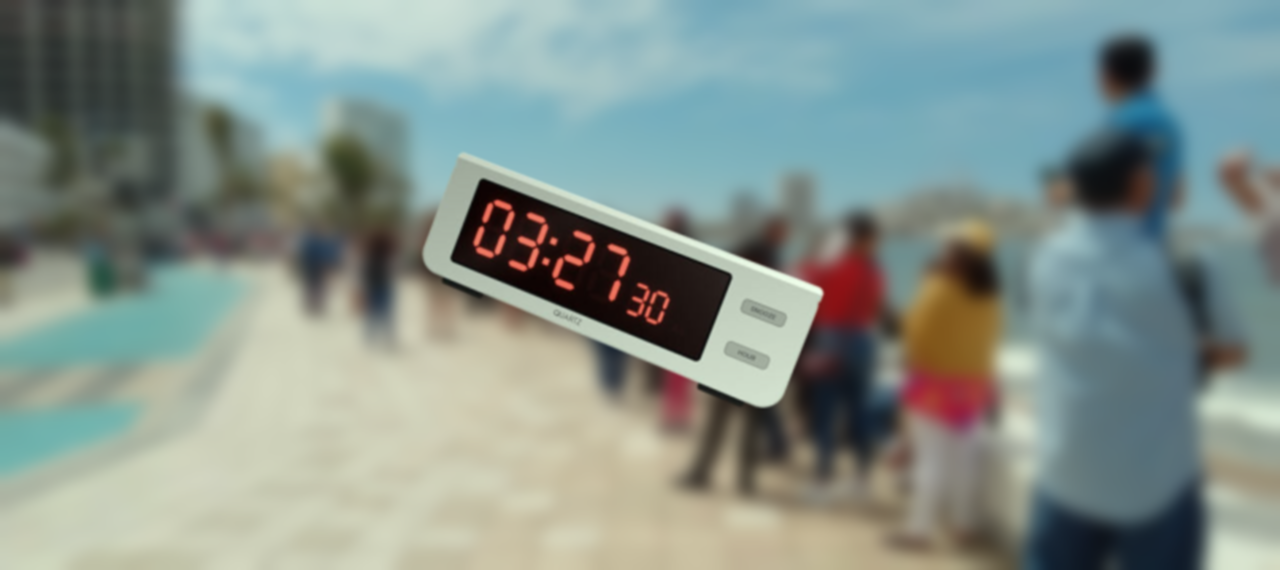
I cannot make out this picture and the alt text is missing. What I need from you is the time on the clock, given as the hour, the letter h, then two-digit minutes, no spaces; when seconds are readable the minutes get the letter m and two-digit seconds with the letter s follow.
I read 3h27m30s
